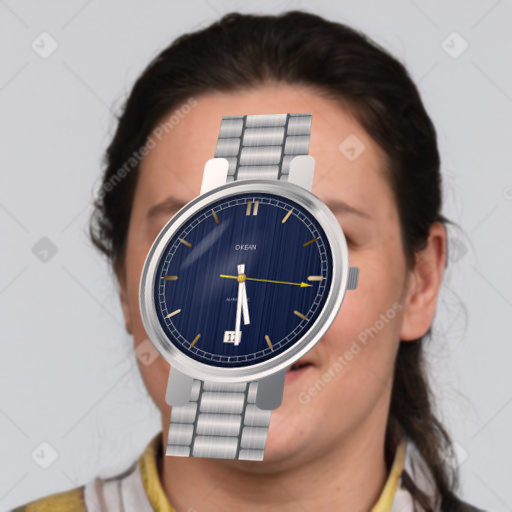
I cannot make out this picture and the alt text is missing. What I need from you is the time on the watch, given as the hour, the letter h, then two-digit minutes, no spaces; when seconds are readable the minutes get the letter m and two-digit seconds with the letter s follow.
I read 5h29m16s
